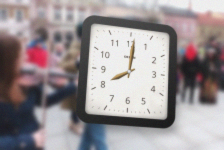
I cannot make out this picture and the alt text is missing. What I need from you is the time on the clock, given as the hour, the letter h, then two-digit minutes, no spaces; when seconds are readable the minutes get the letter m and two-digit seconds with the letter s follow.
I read 8h01
